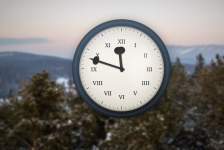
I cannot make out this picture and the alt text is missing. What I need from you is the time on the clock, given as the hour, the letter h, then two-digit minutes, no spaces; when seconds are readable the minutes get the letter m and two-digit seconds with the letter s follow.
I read 11h48
